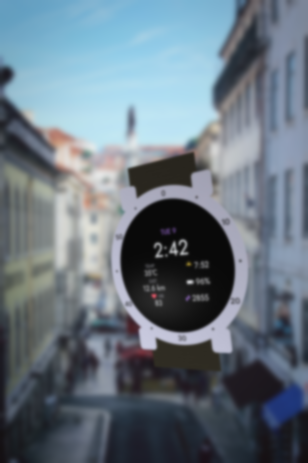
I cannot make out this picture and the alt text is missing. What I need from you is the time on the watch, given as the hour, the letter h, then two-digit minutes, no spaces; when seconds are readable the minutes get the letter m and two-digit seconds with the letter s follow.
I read 2h42
